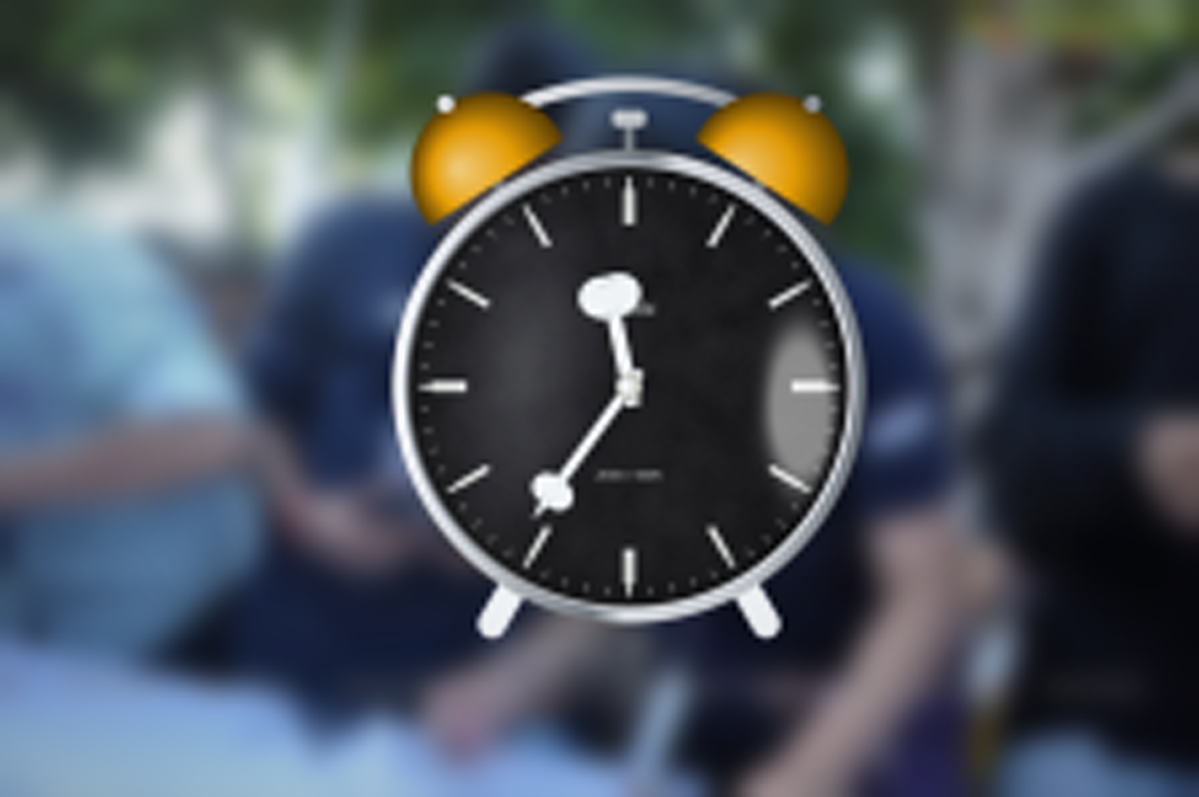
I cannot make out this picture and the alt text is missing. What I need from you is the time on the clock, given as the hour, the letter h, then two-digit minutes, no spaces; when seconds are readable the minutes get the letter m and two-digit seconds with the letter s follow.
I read 11h36
